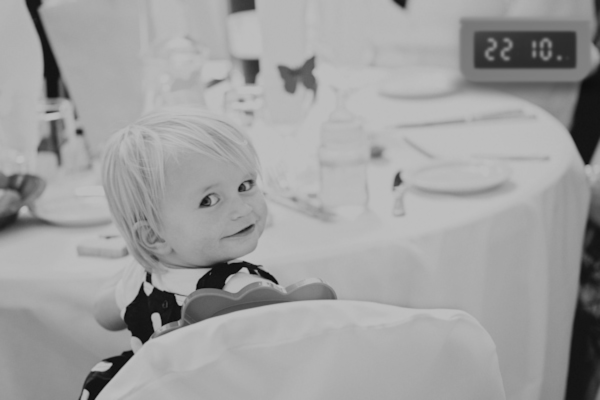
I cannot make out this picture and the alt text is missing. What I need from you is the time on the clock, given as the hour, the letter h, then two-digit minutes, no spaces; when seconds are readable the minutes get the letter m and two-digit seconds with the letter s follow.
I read 22h10
